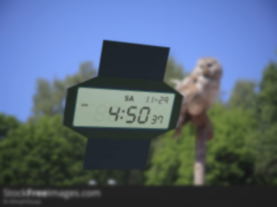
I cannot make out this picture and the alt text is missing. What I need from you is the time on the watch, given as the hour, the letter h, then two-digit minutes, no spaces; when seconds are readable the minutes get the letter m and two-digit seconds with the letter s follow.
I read 4h50
